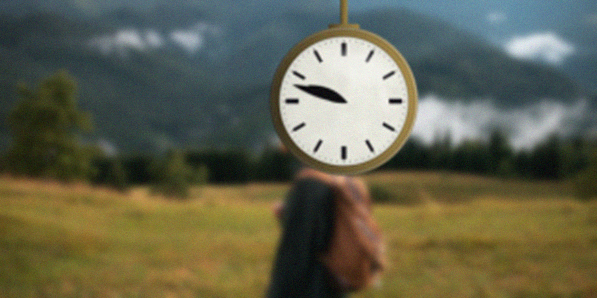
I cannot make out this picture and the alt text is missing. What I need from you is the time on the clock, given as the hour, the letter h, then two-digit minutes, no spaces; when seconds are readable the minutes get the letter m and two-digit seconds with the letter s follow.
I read 9h48
